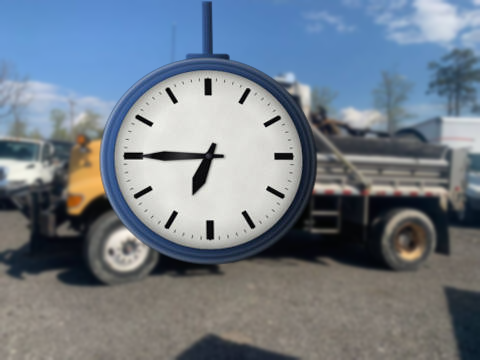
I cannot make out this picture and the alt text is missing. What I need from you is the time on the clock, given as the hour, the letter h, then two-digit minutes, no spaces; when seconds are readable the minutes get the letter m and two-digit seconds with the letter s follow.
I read 6h45
